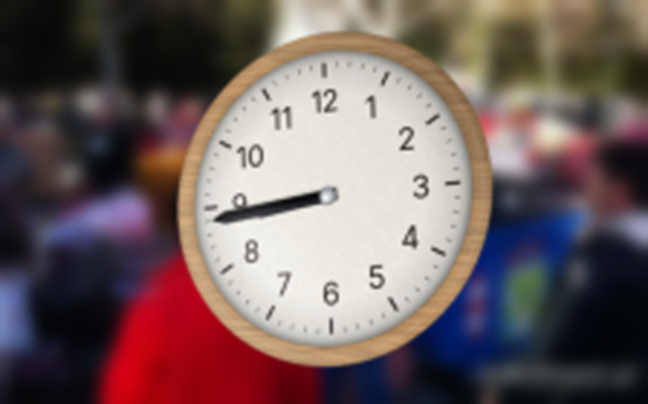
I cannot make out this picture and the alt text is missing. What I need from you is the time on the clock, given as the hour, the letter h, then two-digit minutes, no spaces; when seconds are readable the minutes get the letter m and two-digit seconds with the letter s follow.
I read 8h44
